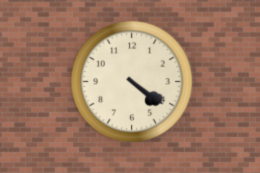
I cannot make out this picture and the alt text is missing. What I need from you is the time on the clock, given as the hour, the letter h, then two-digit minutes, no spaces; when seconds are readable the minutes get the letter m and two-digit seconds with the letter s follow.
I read 4h21
